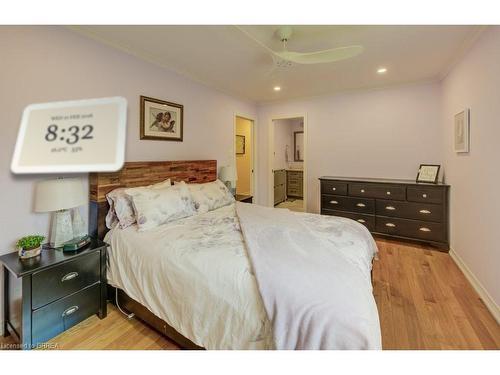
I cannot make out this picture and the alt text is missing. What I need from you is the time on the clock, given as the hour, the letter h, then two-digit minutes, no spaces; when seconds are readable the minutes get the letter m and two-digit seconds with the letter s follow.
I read 8h32
